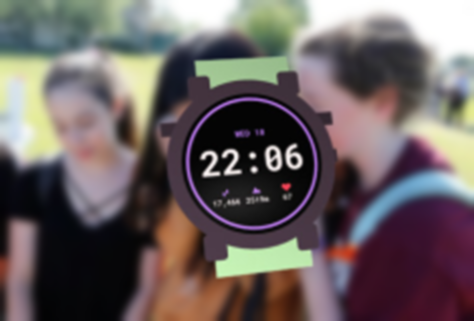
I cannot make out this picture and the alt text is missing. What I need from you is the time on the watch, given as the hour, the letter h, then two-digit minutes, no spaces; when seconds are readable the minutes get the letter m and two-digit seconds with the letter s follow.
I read 22h06
